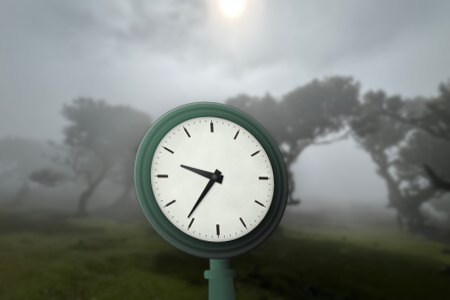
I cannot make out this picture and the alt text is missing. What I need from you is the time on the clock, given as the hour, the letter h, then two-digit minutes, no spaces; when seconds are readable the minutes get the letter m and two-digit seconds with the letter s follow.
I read 9h36
